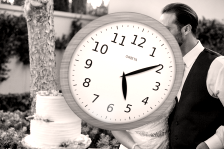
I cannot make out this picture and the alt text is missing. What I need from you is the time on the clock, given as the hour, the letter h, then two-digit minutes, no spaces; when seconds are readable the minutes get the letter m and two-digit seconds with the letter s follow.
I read 5h09
